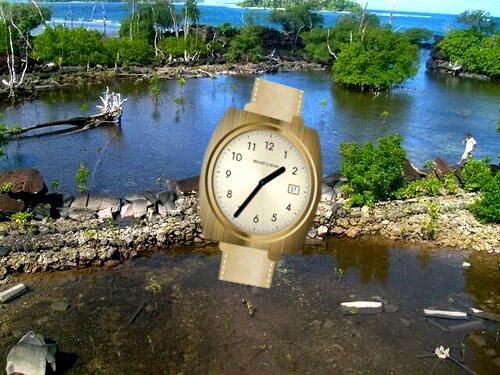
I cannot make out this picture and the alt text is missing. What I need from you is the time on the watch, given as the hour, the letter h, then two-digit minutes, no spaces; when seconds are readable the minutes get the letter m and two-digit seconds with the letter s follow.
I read 1h35
